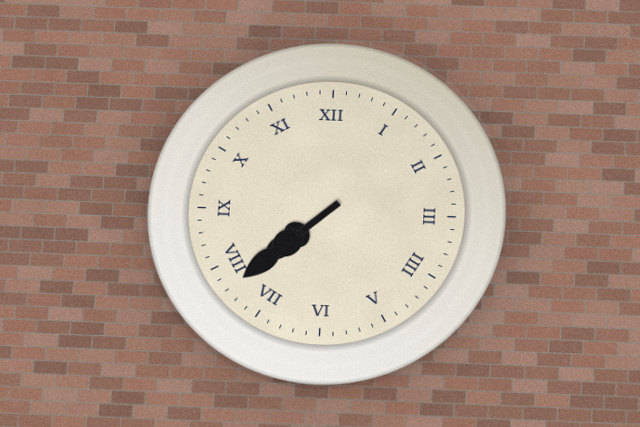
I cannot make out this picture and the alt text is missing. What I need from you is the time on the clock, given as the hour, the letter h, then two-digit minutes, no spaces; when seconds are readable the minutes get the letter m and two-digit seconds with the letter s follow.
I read 7h38
